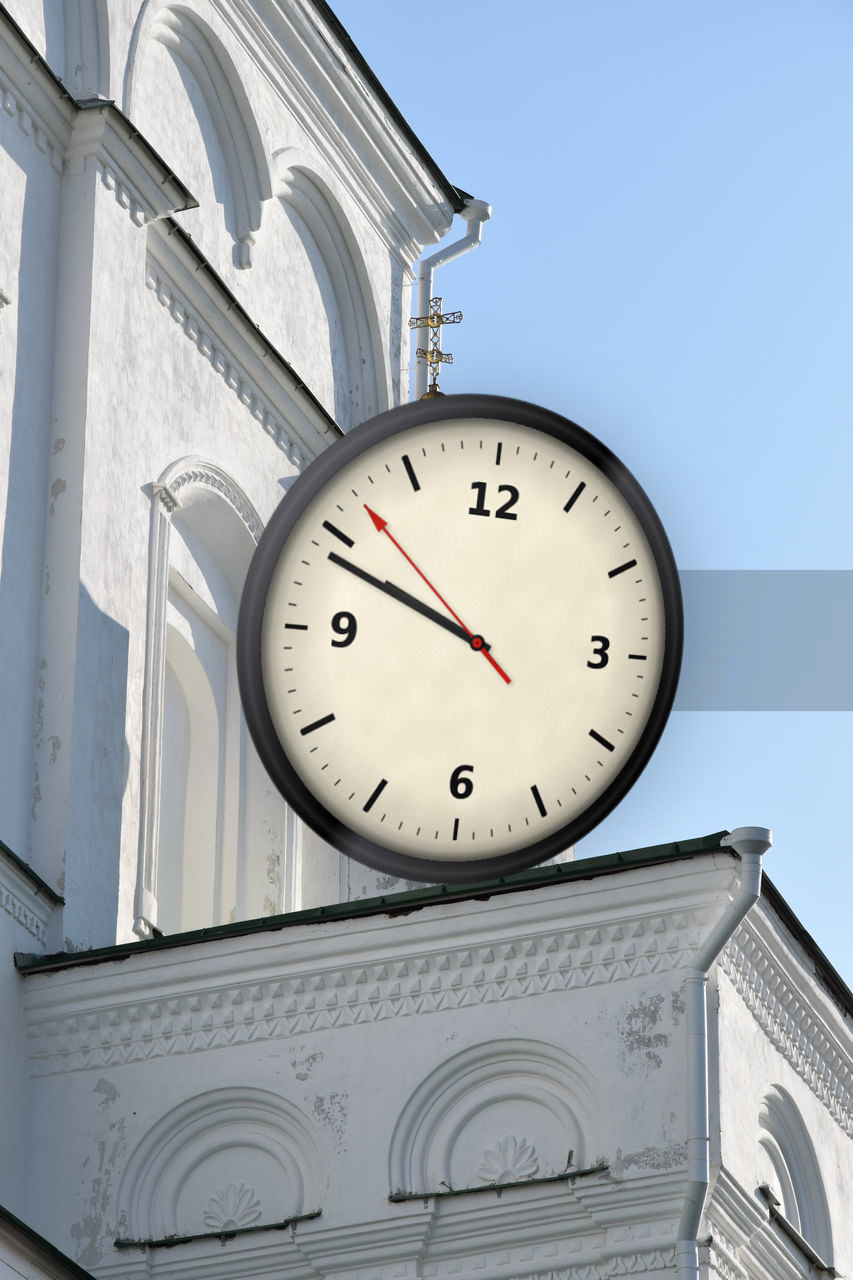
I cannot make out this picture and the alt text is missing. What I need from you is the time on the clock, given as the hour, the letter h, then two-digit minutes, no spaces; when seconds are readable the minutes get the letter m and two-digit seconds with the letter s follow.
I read 9h48m52s
